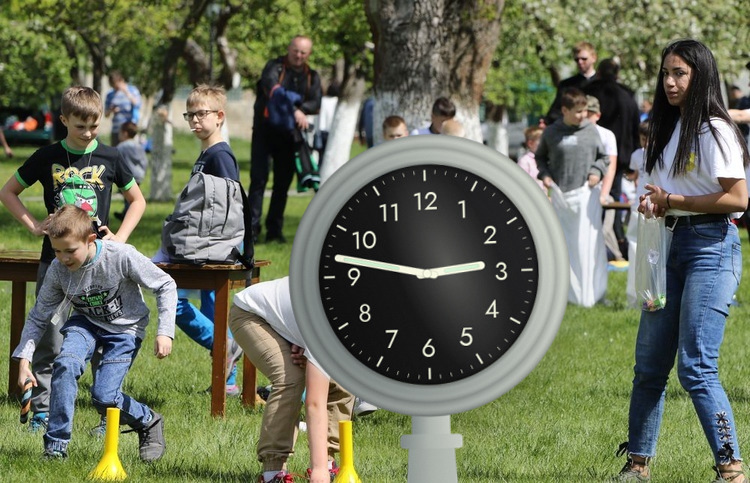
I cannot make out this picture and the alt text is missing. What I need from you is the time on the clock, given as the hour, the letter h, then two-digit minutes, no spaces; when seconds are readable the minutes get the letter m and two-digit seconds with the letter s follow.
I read 2h47
